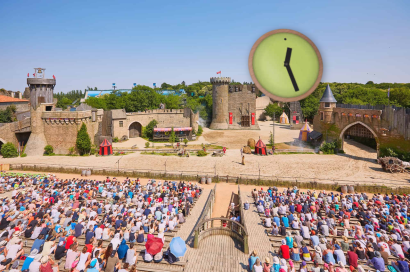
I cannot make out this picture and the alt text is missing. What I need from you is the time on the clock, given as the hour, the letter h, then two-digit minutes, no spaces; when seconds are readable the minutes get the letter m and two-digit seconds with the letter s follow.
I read 12h27
